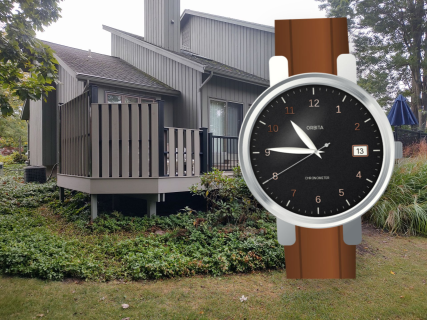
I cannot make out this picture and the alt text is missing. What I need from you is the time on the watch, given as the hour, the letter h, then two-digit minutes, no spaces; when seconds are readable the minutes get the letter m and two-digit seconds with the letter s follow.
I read 10h45m40s
